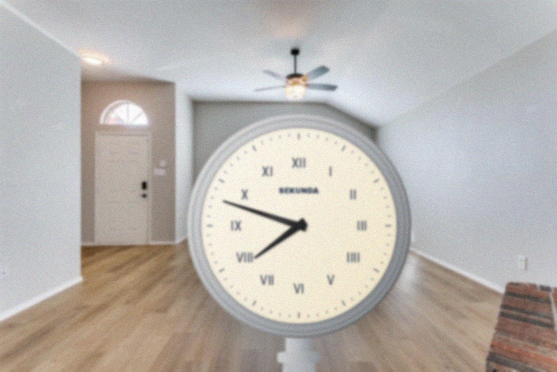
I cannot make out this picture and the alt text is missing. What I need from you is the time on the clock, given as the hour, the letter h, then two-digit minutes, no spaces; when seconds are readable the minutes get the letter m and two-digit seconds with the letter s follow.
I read 7h48
